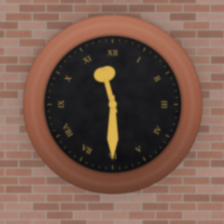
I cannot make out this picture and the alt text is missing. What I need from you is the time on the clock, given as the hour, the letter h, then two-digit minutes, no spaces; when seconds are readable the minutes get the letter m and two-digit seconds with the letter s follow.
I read 11h30
